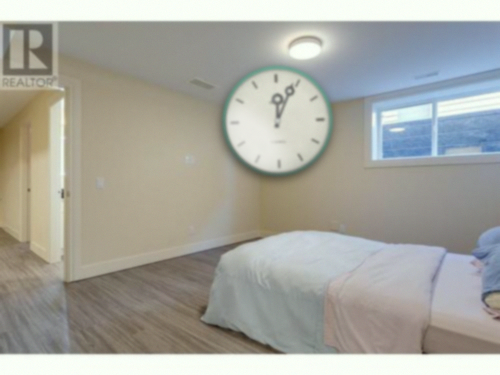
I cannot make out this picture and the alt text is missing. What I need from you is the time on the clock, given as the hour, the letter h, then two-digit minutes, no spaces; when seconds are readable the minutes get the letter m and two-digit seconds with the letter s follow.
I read 12h04
